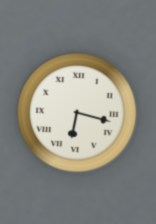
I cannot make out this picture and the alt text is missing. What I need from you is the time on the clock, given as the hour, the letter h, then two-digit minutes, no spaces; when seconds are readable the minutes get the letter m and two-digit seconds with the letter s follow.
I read 6h17
